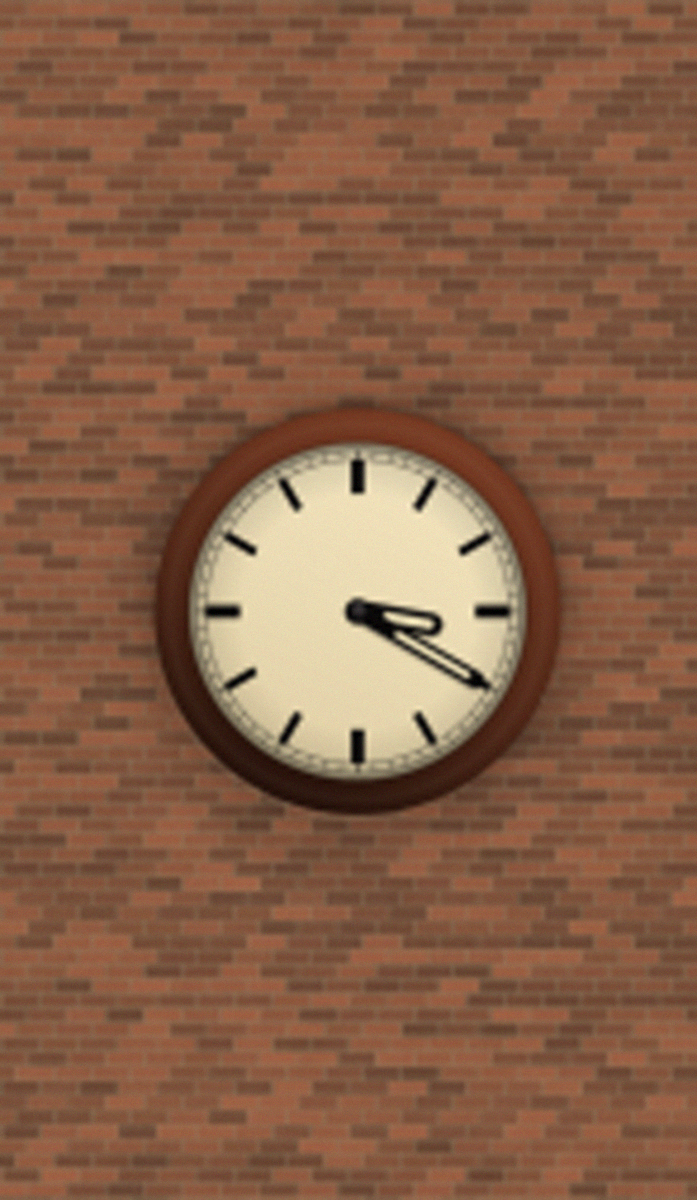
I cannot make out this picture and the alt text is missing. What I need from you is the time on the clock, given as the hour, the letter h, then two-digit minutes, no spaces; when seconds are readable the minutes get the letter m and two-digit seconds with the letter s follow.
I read 3h20
